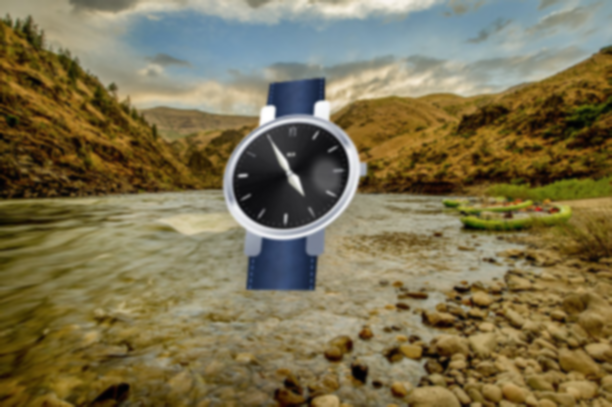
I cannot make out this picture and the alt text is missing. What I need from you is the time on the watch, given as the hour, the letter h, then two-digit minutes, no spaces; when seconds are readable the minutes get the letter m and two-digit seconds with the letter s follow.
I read 4h55
